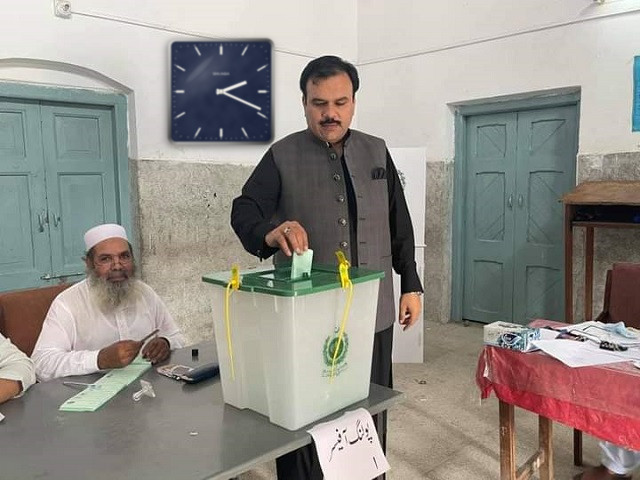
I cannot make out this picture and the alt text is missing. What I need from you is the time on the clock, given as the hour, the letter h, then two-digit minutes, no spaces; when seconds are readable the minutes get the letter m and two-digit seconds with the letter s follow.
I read 2h19
